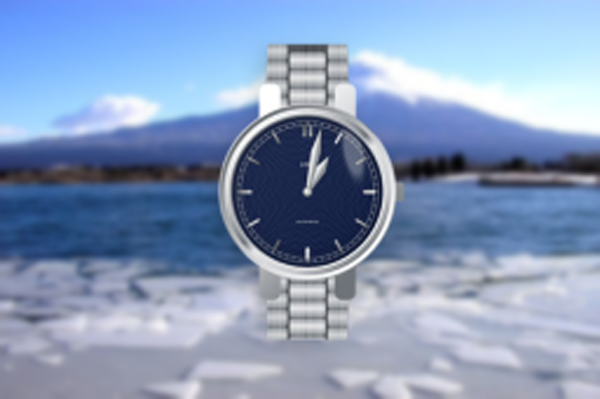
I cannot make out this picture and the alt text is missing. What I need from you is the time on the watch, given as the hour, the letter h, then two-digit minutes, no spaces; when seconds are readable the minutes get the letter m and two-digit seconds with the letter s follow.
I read 1h02
